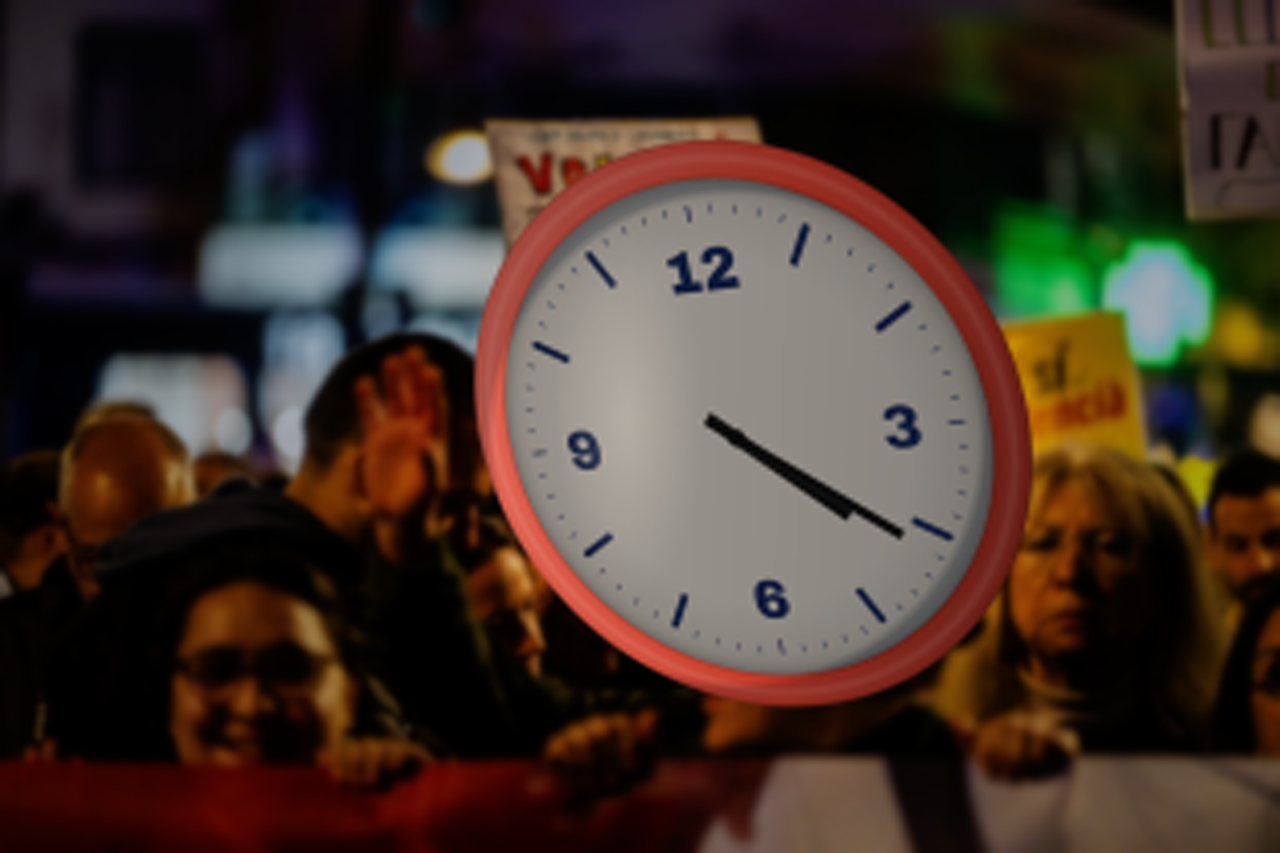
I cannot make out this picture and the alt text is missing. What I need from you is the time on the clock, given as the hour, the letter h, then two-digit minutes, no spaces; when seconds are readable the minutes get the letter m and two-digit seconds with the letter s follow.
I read 4h21
